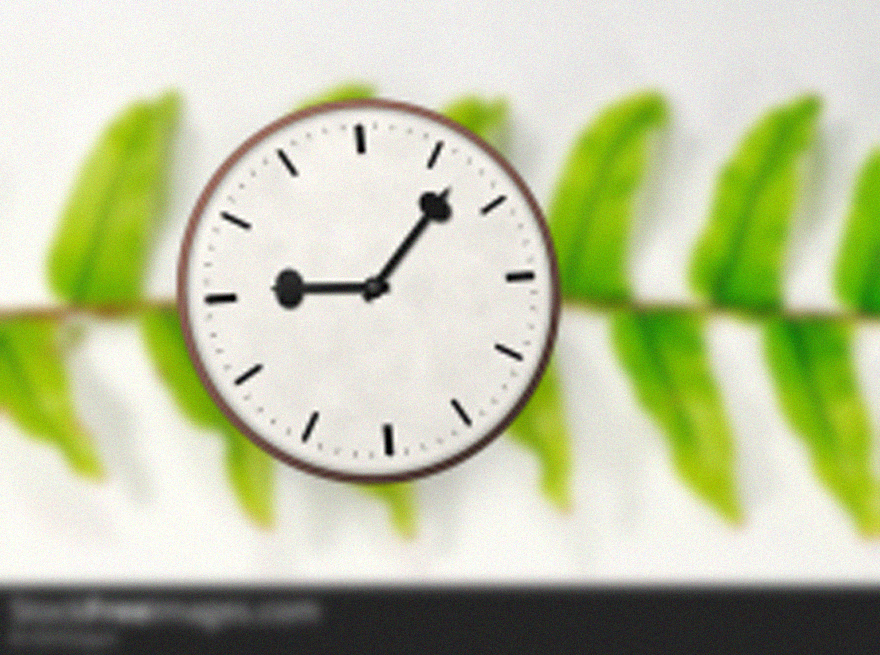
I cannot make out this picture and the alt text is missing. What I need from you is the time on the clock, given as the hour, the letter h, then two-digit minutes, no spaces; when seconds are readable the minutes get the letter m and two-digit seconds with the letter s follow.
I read 9h07
